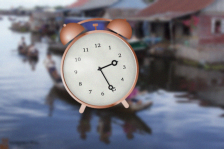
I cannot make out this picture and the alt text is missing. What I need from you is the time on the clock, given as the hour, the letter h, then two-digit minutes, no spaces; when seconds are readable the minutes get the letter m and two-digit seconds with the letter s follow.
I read 2h26
